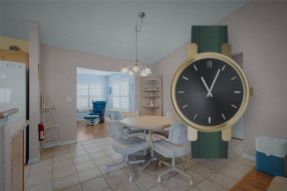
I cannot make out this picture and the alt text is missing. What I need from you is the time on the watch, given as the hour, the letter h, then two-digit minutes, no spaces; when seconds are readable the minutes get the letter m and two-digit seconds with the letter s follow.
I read 11h04
